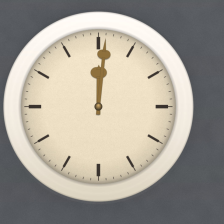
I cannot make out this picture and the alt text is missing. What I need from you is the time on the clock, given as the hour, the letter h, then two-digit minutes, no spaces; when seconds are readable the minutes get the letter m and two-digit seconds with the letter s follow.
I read 12h01
